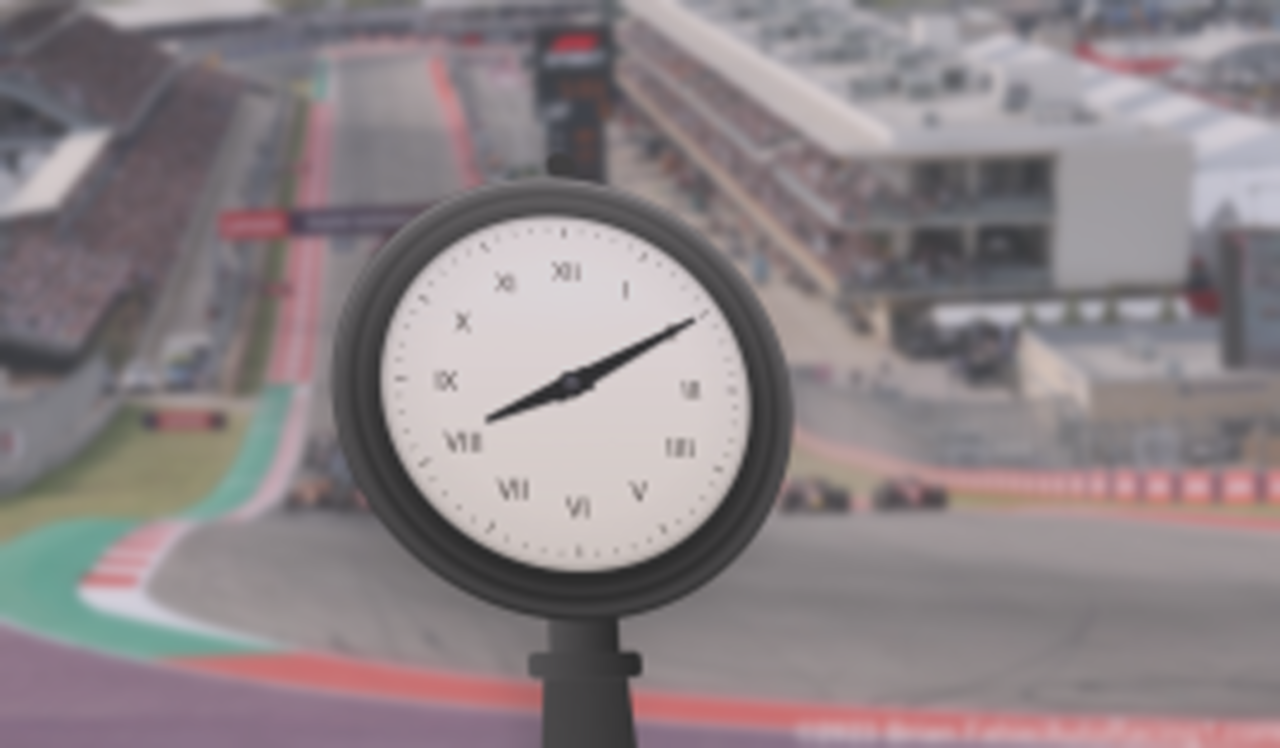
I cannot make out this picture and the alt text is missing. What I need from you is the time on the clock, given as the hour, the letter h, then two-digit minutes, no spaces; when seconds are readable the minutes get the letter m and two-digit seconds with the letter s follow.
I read 8h10
